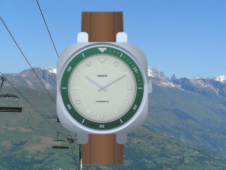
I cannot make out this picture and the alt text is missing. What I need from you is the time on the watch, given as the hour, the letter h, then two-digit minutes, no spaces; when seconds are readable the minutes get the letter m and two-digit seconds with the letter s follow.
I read 10h10
